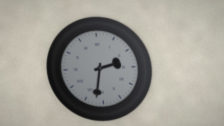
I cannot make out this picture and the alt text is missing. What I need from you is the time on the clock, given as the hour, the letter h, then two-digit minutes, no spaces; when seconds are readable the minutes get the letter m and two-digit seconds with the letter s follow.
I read 2h32
